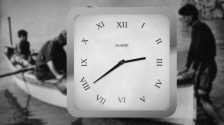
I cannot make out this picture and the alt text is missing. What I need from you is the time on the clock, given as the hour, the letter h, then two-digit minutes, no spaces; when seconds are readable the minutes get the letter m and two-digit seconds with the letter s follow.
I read 2h39
